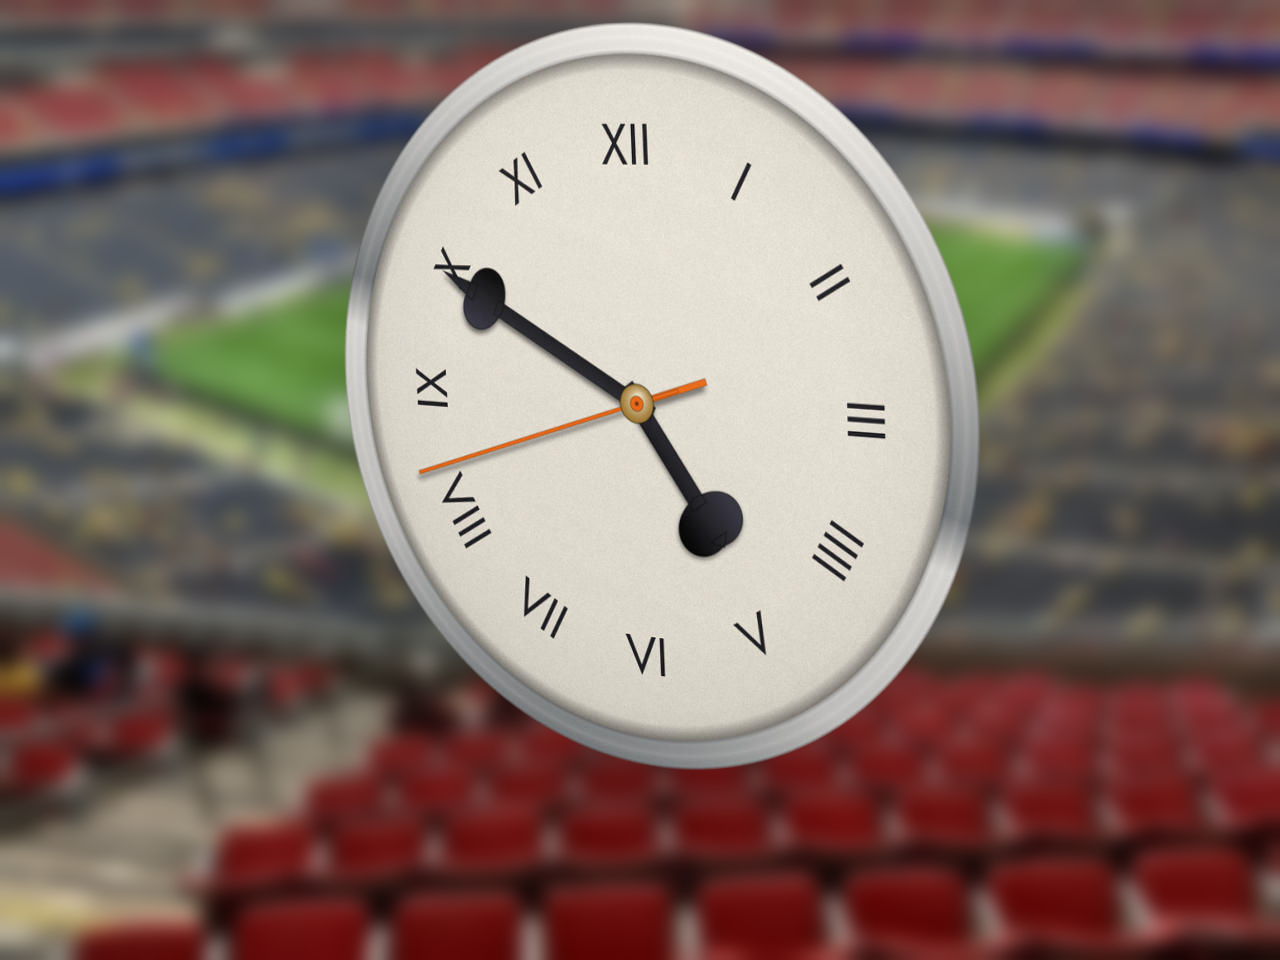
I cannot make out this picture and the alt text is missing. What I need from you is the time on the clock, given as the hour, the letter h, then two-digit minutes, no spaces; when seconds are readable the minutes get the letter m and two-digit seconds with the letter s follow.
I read 4h49m42s
